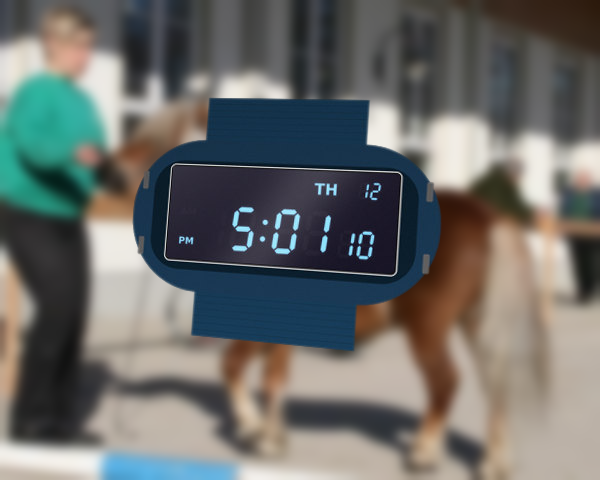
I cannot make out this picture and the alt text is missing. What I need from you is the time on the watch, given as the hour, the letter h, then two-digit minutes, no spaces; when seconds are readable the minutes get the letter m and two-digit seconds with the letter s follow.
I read 5h01m10s
